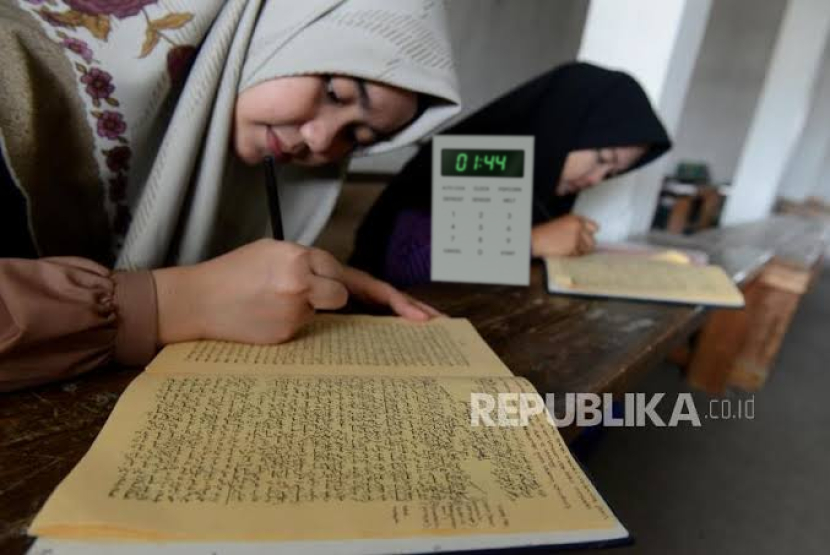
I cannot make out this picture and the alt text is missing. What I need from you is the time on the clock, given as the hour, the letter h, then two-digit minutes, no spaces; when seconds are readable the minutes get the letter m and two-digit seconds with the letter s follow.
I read 1h44
